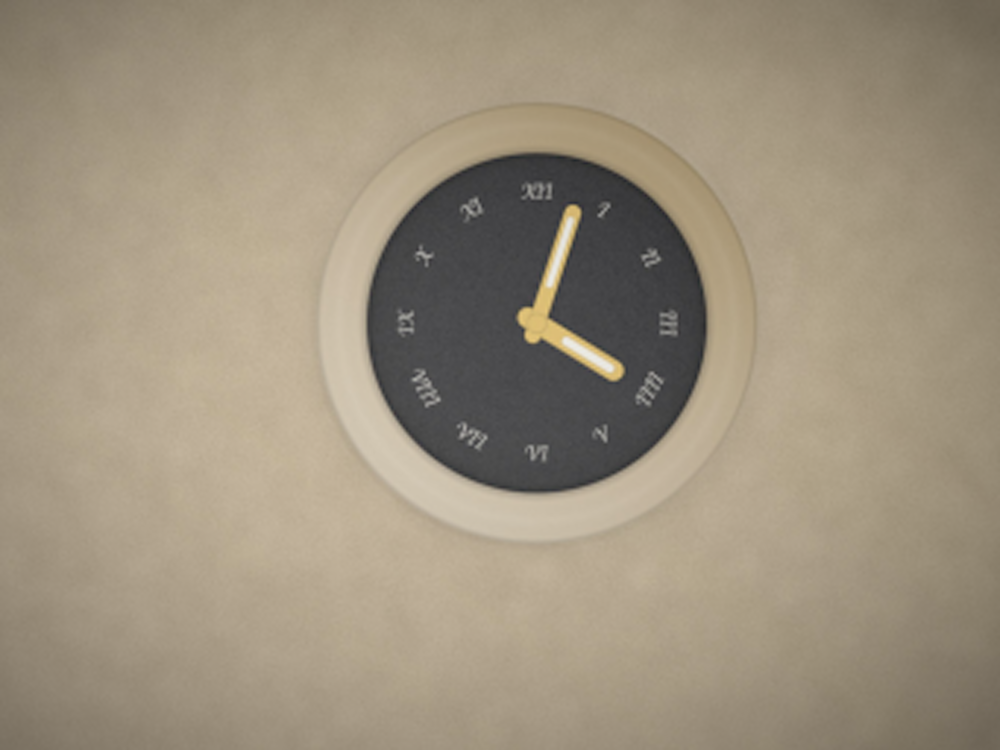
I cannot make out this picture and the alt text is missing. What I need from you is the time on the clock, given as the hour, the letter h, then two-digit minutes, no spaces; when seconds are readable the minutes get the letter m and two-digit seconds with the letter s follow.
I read 4h03
